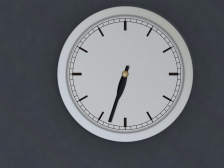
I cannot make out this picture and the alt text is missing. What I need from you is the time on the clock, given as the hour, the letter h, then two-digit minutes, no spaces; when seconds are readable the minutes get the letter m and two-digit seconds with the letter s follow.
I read 6h33
